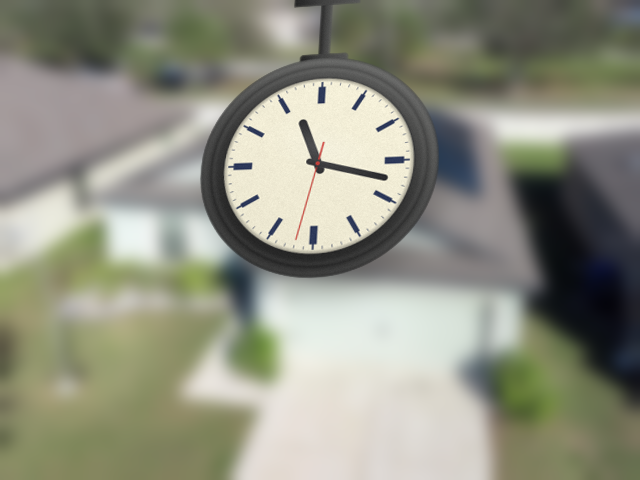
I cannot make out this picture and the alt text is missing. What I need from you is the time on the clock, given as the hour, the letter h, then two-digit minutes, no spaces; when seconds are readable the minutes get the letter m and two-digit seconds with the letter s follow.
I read 11h17m32s
